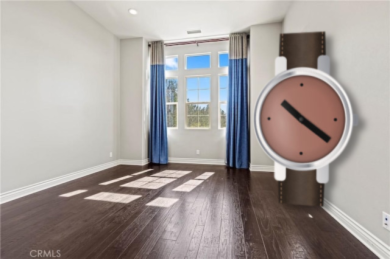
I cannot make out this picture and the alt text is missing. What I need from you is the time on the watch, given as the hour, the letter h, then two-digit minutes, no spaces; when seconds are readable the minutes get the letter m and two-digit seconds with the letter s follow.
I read 10h21
